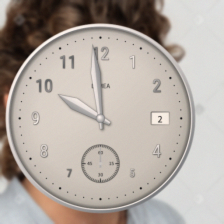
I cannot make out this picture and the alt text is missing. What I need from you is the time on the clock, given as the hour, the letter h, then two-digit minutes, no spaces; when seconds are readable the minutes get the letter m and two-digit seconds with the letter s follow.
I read 9h59
